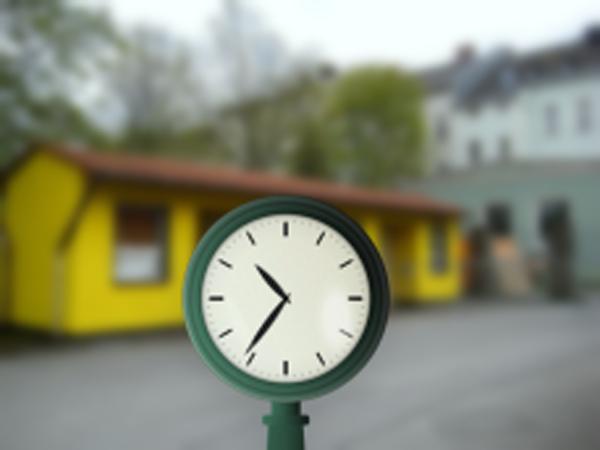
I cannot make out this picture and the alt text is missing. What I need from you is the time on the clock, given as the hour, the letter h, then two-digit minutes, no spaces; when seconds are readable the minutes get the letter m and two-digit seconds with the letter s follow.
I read 10h36
